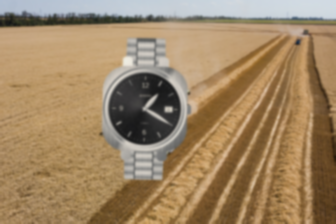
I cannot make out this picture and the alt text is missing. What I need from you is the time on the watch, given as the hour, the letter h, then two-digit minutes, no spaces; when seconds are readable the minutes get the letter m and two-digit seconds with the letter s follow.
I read 1h20
